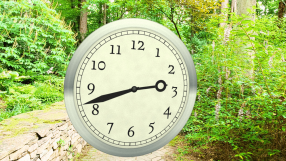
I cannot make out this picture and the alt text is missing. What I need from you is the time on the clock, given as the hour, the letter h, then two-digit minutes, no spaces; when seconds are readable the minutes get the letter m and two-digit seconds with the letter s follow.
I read 2h42
